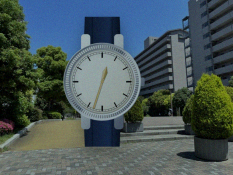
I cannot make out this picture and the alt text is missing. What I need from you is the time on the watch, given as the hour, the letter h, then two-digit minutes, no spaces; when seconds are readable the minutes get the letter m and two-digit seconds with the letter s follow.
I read 12h33
